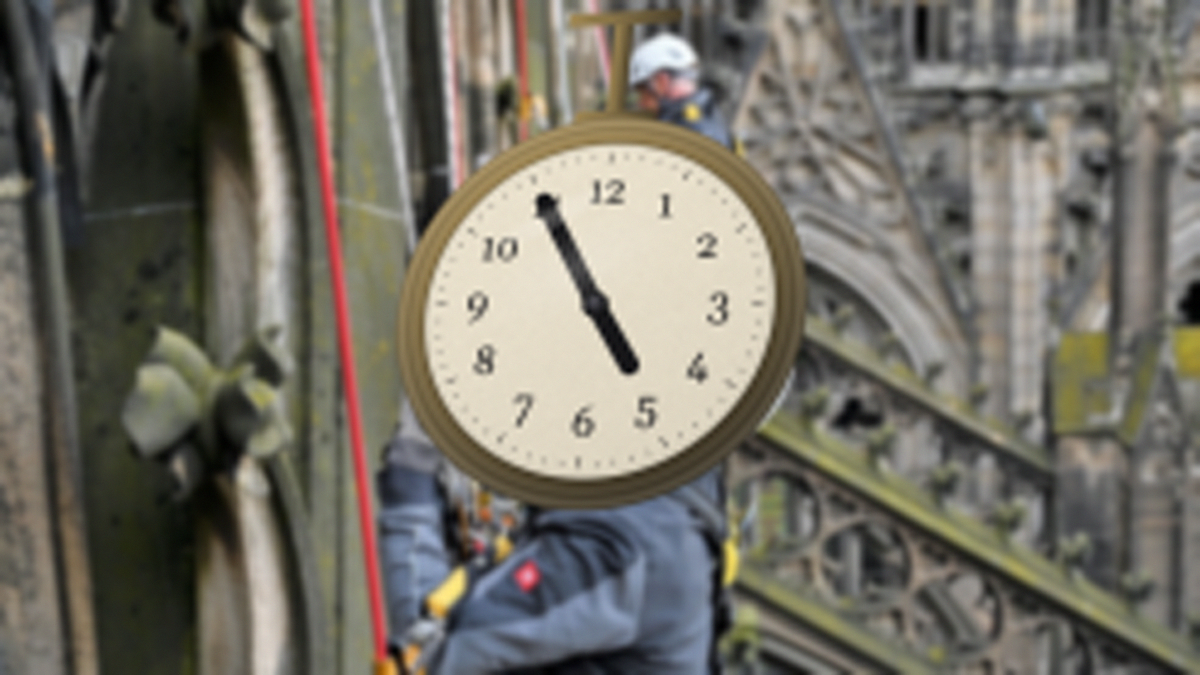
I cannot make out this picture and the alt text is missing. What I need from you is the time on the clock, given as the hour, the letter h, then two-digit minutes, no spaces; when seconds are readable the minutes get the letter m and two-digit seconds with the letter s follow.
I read 4h55
